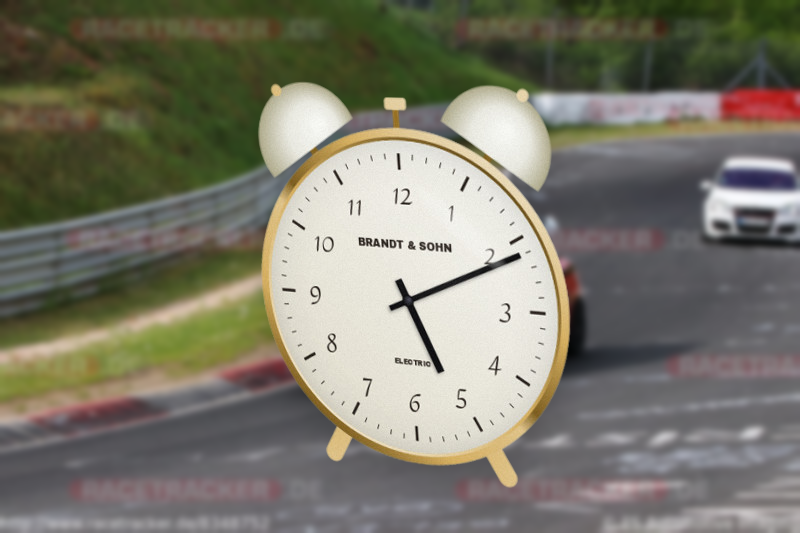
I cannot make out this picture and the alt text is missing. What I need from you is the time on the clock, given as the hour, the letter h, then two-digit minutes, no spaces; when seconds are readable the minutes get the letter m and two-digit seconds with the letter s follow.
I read 5h11
